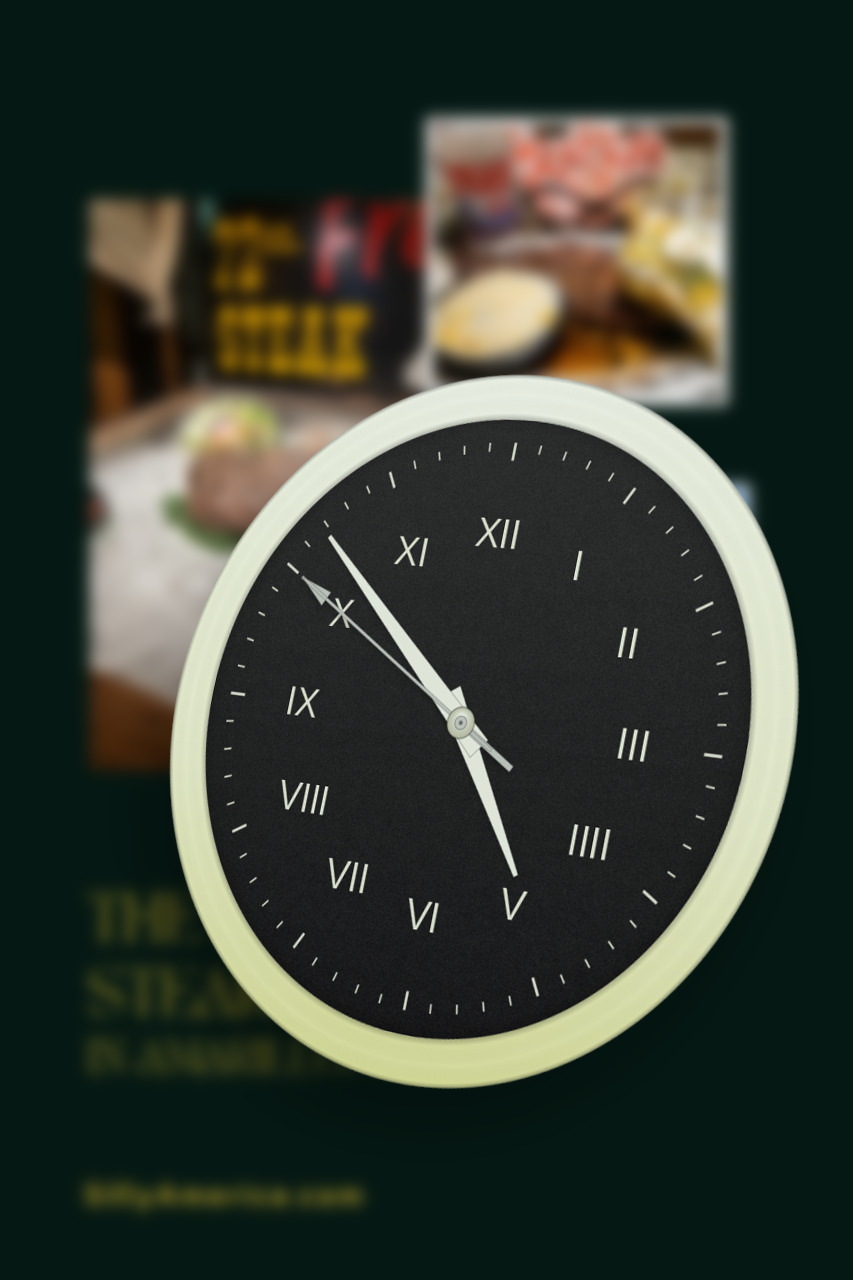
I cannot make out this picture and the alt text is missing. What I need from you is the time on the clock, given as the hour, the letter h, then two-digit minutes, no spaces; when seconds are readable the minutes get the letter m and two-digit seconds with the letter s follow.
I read 4h51m50s
